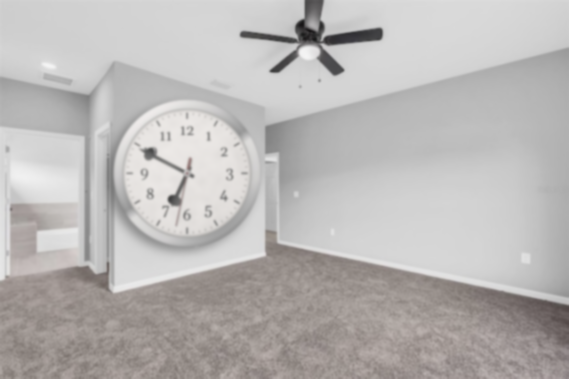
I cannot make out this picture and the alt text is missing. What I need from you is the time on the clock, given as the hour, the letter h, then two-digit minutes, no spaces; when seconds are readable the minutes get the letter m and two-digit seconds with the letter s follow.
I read 6h49m32s
